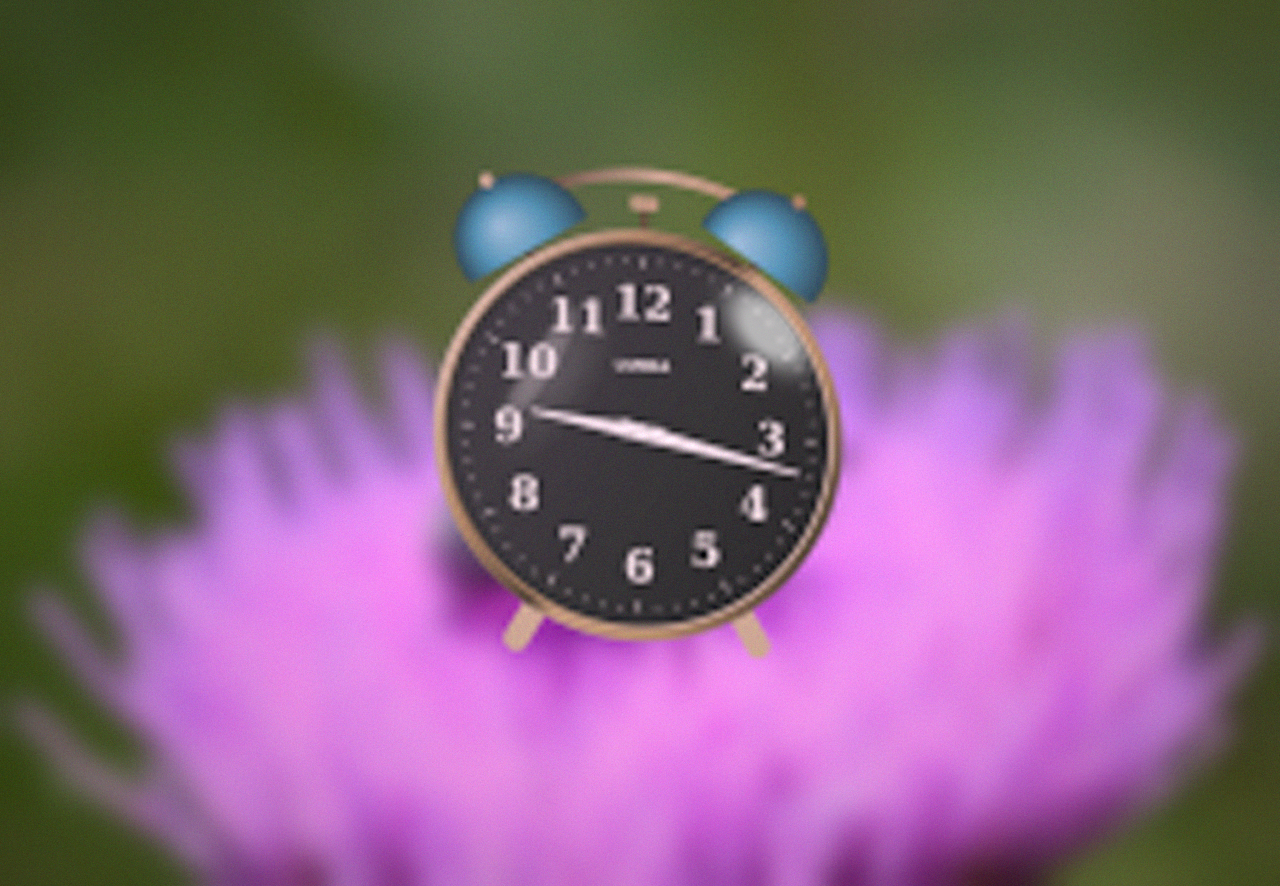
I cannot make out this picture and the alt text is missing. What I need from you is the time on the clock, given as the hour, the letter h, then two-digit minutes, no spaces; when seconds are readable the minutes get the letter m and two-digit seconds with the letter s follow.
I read 9h17
